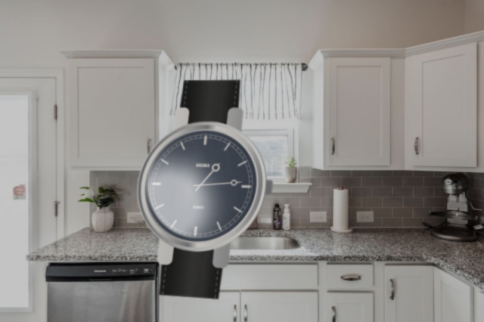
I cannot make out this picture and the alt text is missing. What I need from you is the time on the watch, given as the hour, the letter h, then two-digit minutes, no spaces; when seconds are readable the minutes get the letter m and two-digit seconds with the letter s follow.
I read 1h14
